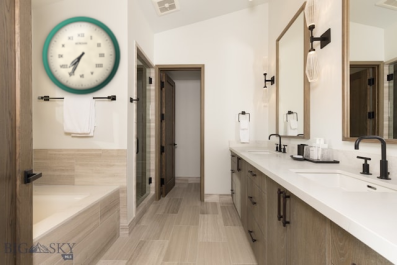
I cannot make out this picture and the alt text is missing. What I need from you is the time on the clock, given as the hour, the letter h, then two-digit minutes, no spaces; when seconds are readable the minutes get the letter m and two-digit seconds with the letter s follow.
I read 7h35
